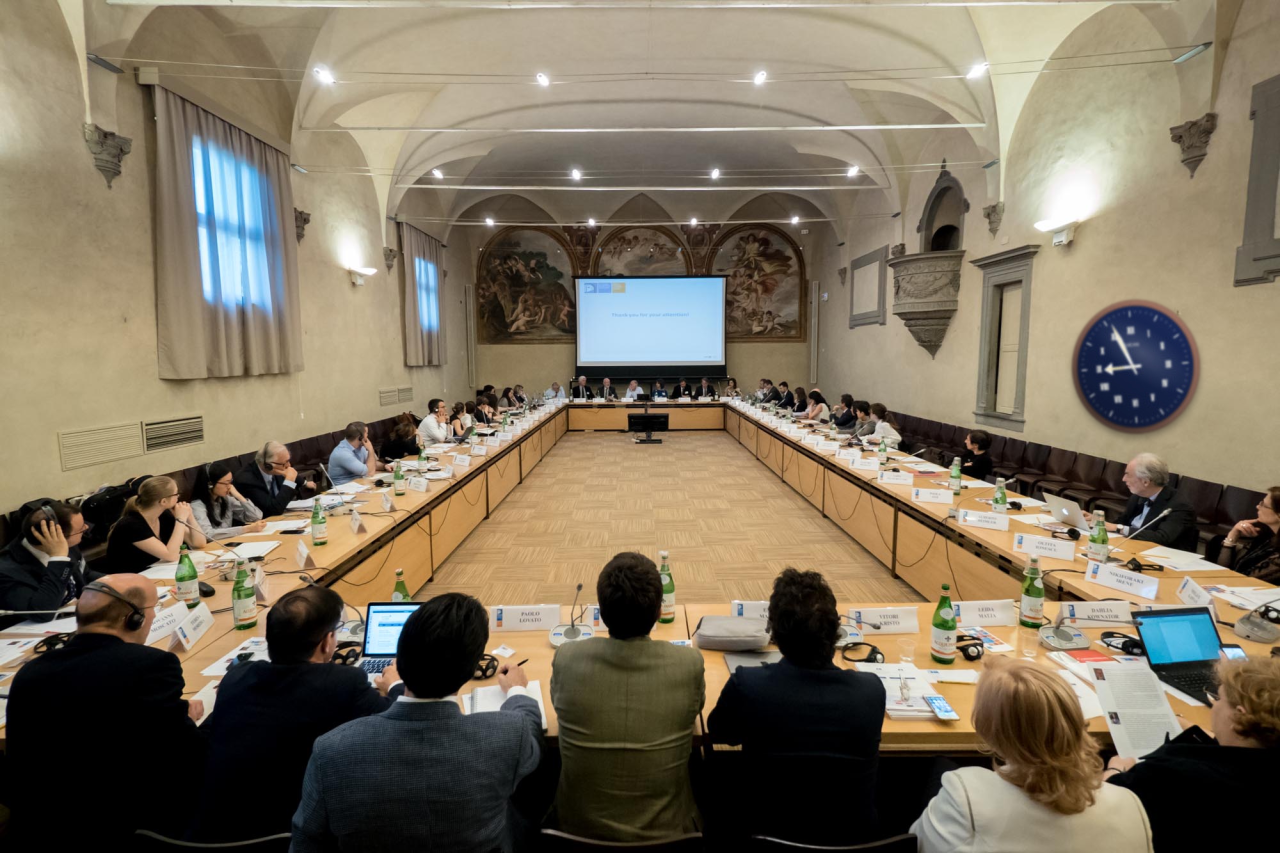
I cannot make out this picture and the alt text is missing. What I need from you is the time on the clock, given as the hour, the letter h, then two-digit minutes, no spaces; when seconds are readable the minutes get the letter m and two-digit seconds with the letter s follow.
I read 8h56
